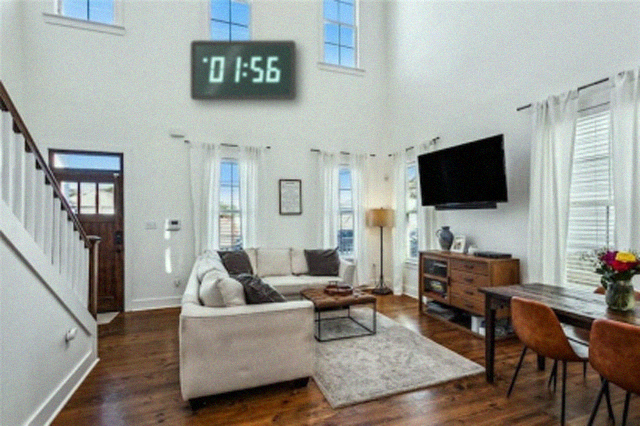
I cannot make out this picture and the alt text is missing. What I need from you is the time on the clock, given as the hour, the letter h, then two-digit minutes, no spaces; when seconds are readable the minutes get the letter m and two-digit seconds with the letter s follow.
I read 1h56
